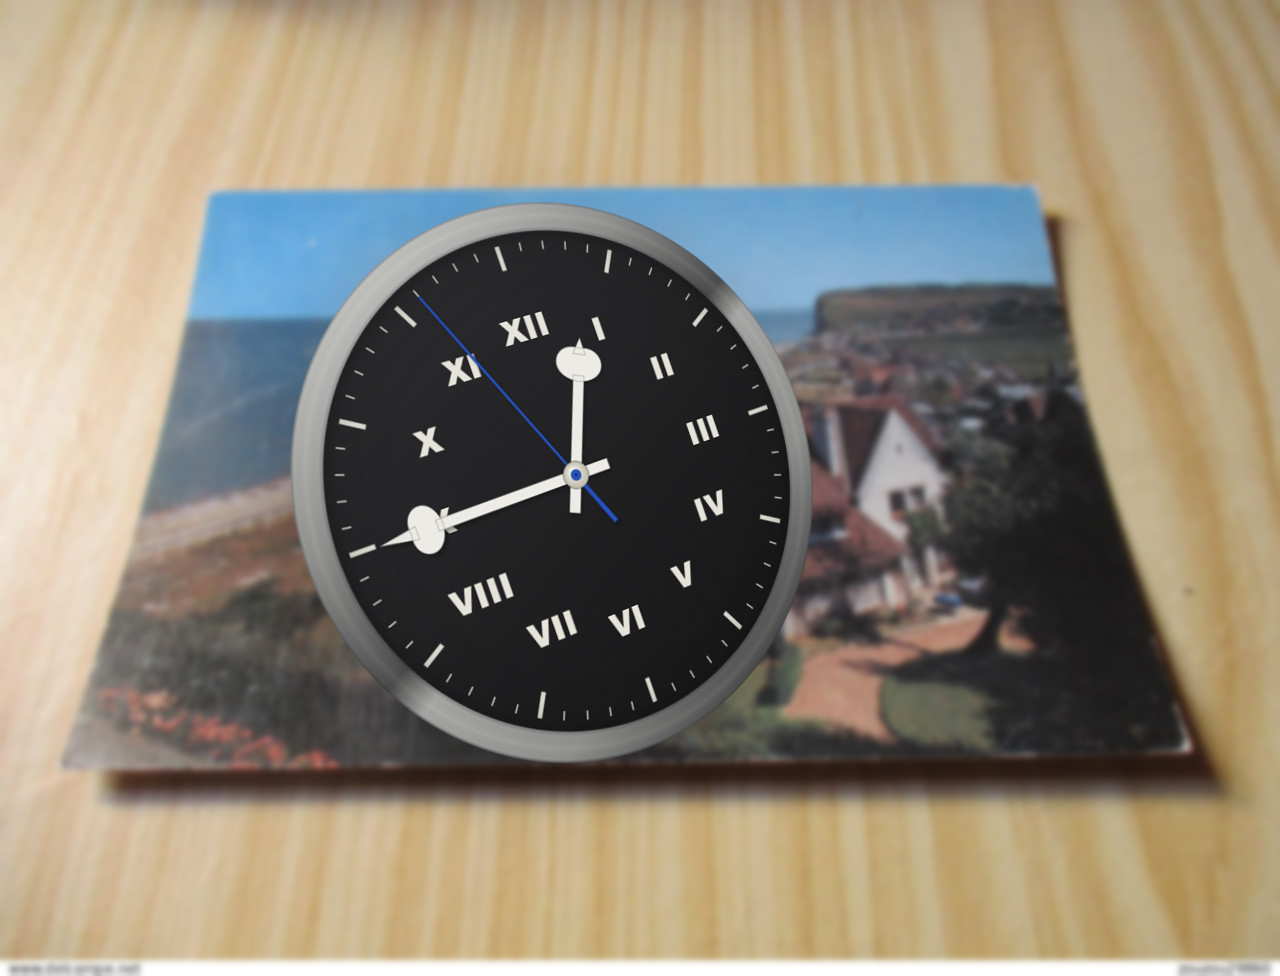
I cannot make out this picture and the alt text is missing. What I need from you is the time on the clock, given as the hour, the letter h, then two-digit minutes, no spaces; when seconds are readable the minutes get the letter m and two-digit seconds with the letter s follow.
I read 12h44m56s
